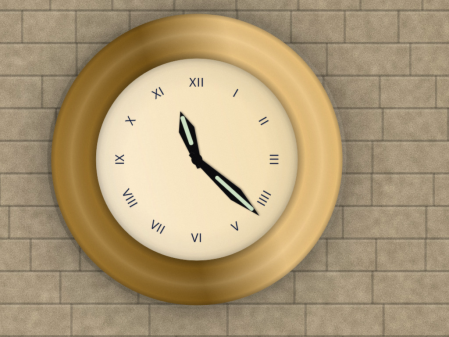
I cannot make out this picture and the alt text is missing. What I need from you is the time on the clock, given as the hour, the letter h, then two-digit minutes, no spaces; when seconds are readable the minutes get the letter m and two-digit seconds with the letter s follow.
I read 11h22
